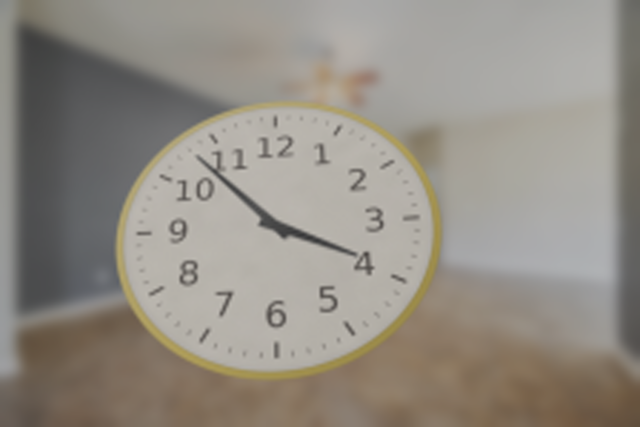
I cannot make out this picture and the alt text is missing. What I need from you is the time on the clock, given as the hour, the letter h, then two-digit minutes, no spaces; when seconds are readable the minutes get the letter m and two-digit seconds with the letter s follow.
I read 3h53
